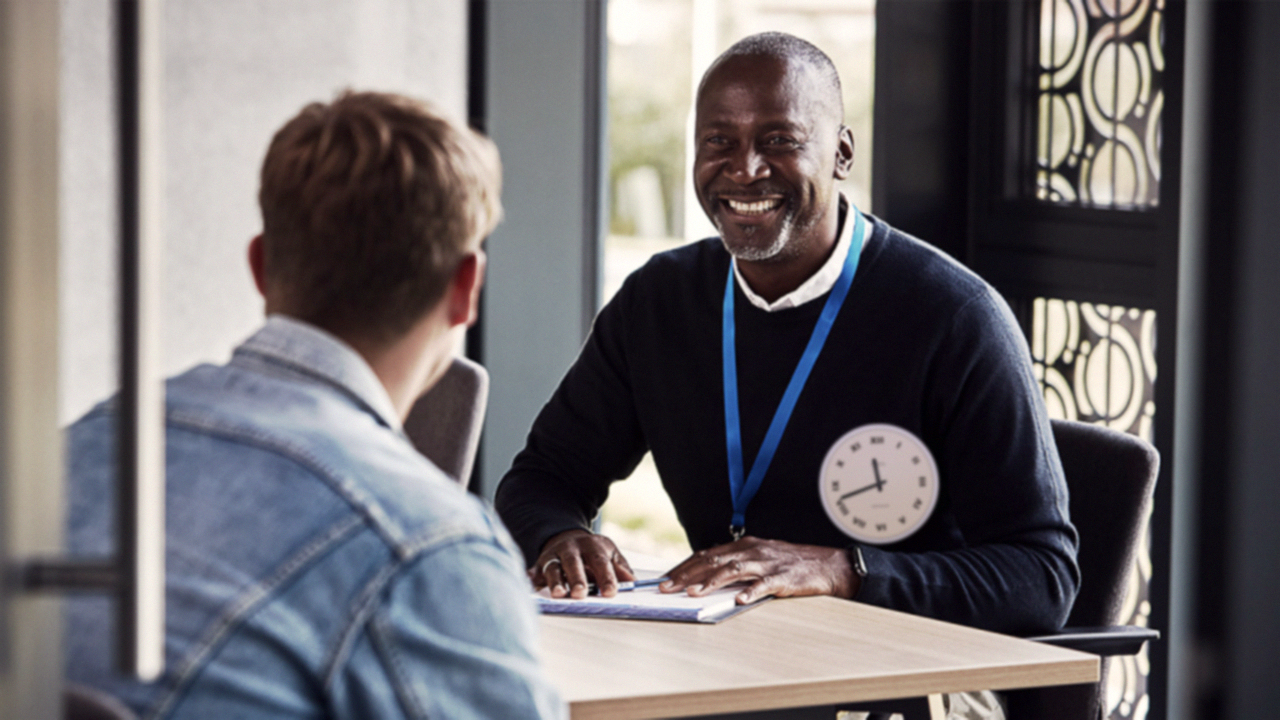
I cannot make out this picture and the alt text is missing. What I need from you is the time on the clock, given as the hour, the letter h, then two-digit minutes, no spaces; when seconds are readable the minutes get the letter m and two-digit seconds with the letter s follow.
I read 11h42
